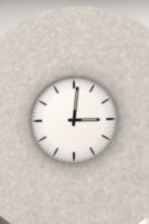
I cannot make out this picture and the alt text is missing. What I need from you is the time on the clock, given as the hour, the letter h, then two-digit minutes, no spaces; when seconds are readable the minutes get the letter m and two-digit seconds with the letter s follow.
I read 3h01
